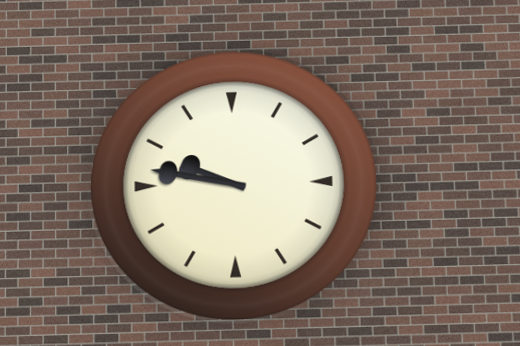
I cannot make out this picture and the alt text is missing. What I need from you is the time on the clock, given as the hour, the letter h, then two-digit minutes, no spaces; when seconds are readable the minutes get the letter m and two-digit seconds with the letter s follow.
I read 9h47
